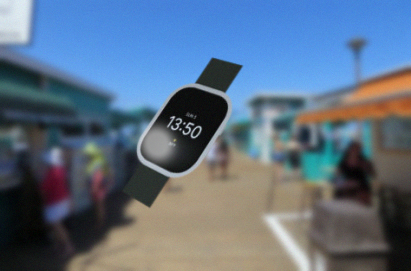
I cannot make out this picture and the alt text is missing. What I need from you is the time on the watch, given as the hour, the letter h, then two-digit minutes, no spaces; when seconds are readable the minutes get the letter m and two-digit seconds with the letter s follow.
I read 13h50
